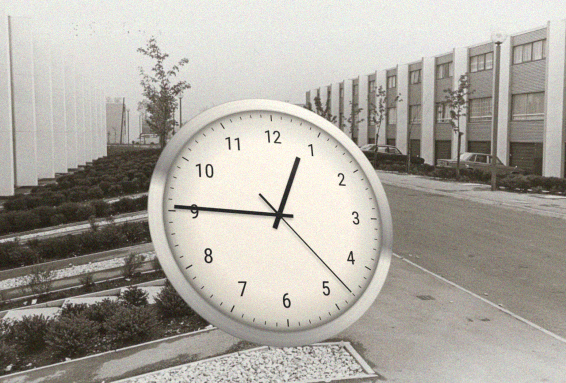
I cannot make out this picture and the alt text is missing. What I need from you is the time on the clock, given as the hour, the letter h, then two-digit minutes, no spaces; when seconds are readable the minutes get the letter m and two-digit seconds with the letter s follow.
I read 12h45m23s
